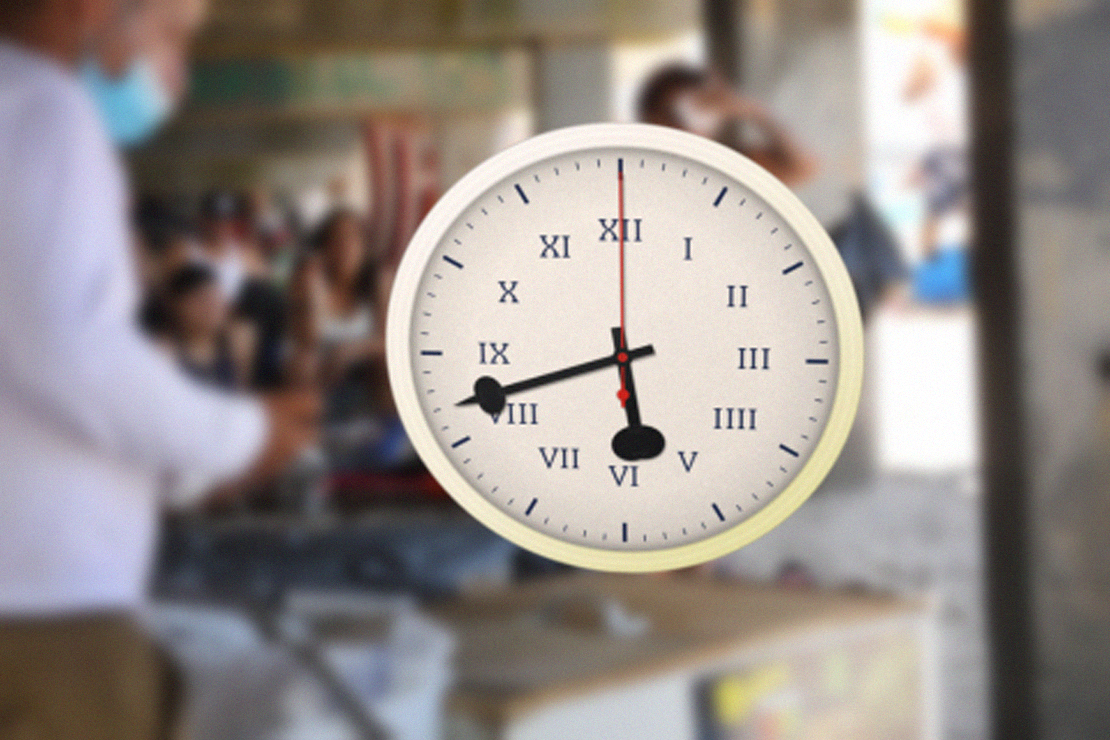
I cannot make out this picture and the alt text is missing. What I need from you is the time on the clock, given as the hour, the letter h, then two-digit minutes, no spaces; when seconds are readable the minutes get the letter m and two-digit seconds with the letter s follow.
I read 5h42m00s
